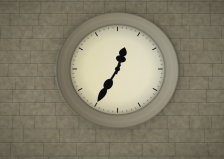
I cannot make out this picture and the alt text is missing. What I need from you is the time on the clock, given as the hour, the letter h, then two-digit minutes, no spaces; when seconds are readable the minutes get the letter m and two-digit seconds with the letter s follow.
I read 12h35
